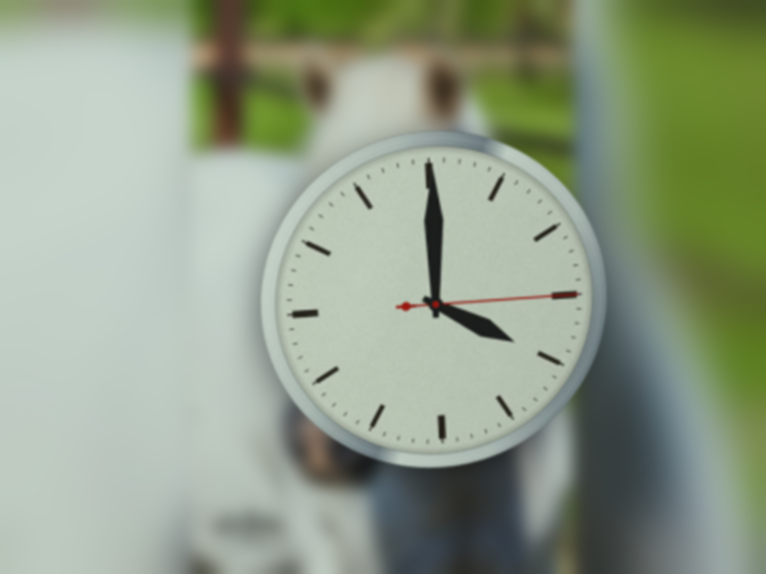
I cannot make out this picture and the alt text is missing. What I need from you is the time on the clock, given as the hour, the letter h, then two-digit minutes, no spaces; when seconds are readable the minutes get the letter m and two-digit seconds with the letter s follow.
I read 4h00m15s
